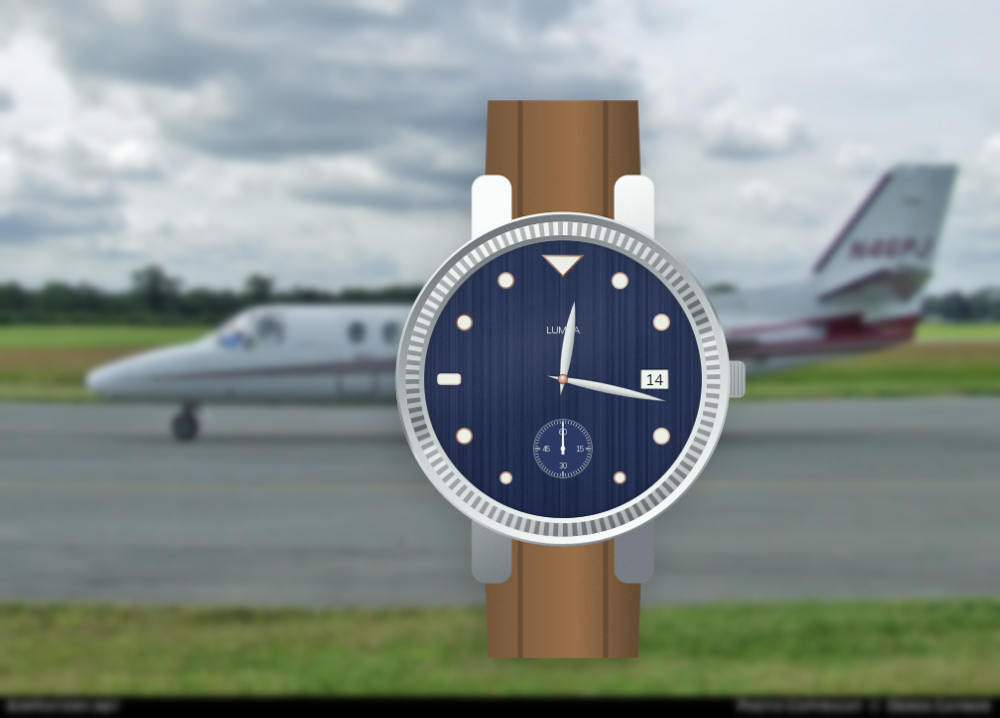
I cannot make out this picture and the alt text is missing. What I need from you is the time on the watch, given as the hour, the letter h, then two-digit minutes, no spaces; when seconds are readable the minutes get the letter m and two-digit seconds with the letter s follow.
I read 12h17
